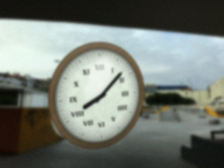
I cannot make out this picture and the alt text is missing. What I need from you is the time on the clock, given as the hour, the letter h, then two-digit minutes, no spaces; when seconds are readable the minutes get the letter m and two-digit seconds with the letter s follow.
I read 8h08
